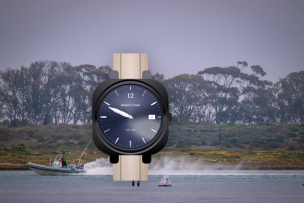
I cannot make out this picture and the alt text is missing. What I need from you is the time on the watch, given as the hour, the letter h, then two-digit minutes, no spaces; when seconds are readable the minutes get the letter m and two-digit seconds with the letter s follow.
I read 9h49
